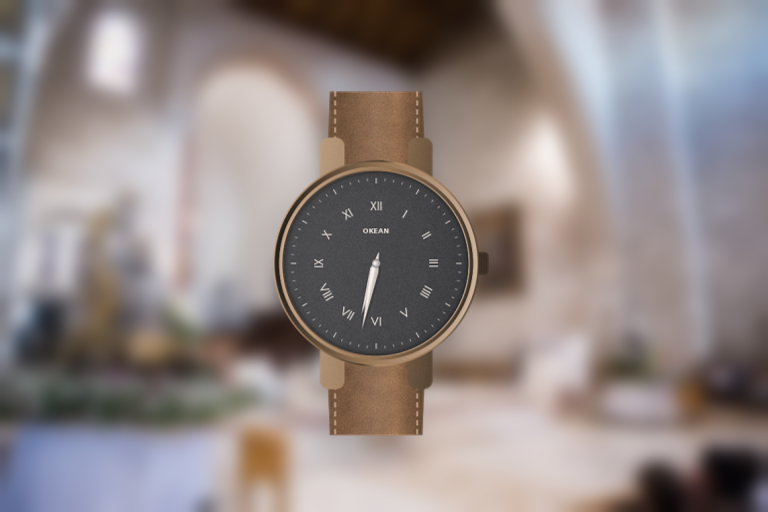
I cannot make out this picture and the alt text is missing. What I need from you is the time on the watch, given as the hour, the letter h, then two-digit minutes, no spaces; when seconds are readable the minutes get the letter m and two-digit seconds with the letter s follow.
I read 6h32
